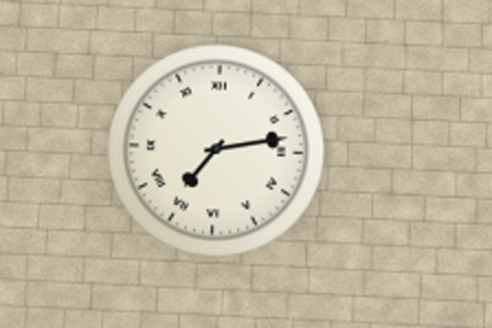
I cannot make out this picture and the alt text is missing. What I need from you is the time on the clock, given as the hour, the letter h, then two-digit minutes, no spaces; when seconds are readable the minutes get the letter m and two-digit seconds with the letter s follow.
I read 7h13
